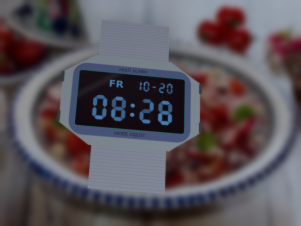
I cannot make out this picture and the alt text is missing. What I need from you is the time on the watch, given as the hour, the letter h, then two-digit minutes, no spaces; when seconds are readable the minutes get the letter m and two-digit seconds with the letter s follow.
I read 8h28
